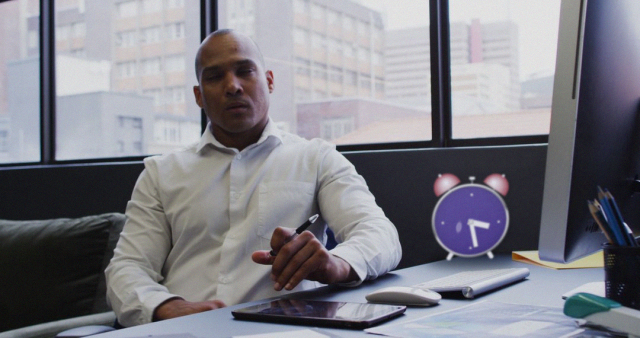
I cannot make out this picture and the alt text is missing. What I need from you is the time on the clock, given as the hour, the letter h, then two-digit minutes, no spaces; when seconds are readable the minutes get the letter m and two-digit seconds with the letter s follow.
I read 3h28
